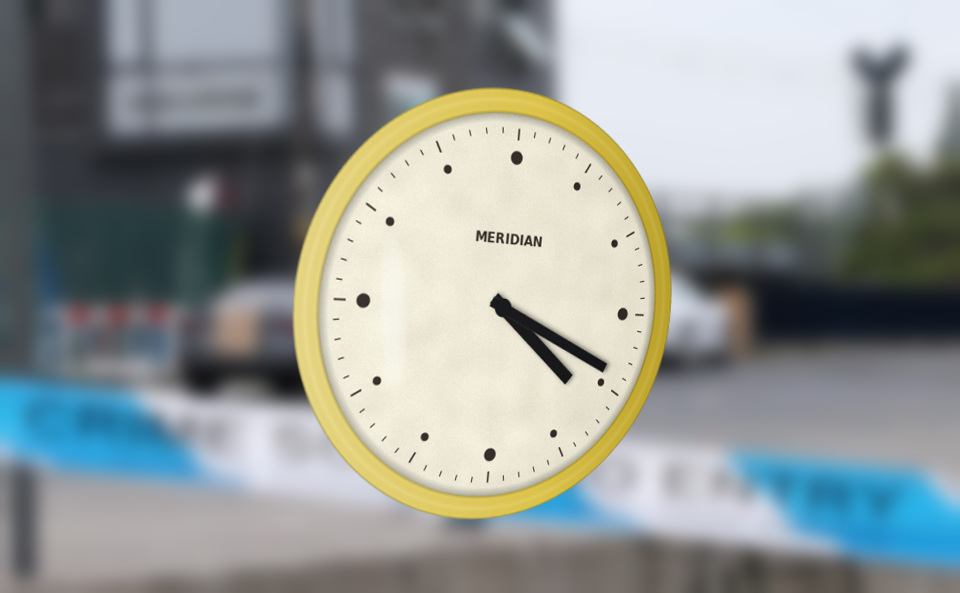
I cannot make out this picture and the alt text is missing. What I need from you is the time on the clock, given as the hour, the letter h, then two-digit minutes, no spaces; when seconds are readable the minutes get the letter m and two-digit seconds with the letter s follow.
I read 4h19
